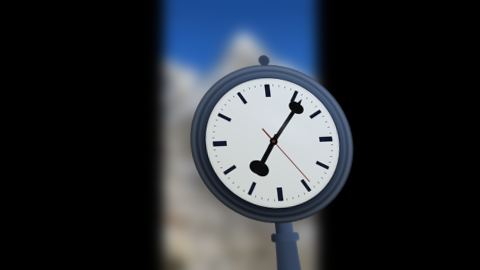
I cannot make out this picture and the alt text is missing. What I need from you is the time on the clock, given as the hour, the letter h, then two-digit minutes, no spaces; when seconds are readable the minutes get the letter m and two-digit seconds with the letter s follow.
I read 7h06m24s
